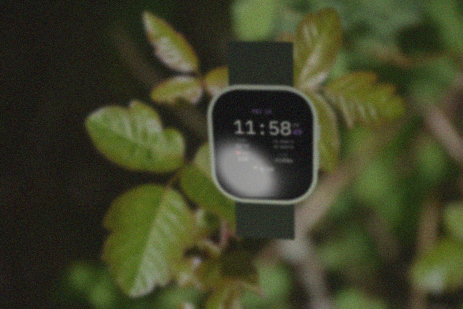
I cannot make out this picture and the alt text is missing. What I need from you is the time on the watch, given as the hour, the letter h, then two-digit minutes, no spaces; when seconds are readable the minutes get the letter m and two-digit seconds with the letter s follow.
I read 11h58
